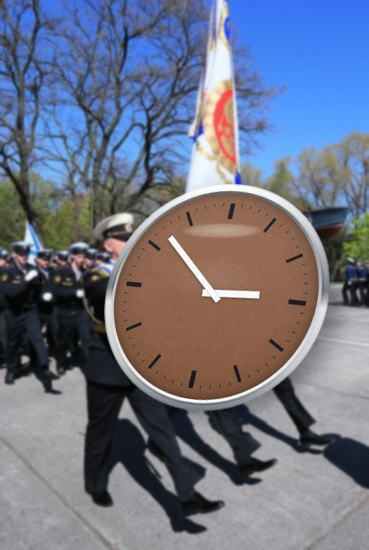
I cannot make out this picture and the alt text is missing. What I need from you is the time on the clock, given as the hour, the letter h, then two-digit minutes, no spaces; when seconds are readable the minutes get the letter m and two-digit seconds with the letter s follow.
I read 2h52
